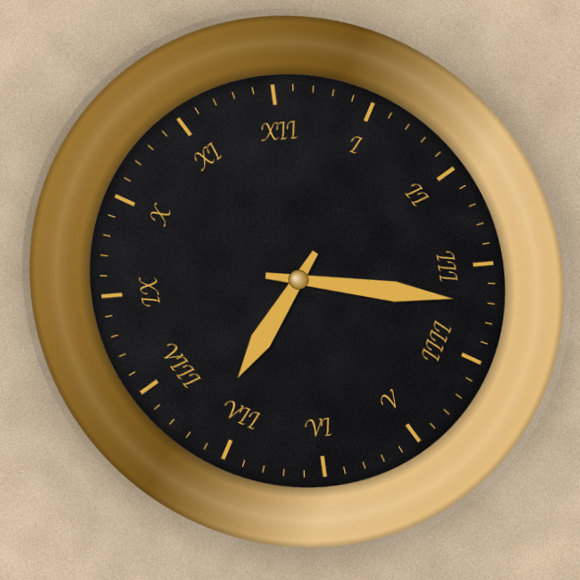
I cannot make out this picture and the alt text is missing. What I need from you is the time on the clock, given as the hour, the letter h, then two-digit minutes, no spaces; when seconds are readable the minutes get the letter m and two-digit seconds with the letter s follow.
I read 7h17
